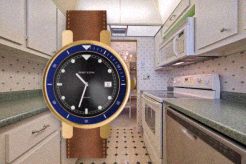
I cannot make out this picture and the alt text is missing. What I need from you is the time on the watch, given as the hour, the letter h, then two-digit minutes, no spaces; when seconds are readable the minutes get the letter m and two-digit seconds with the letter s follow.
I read 10h33
